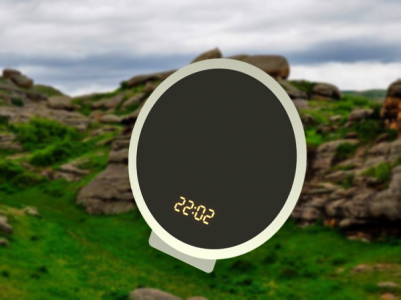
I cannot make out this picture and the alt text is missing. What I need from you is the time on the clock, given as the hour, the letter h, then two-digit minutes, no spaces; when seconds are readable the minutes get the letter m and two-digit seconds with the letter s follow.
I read 22h02
